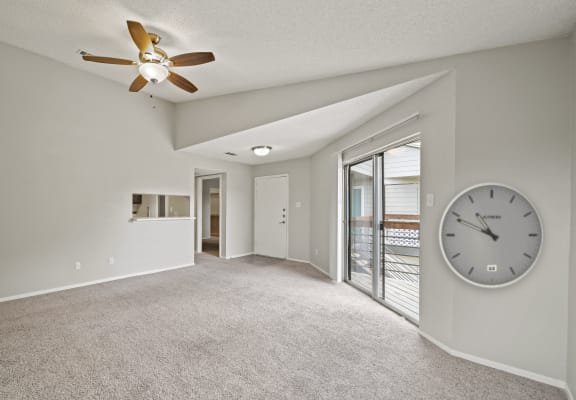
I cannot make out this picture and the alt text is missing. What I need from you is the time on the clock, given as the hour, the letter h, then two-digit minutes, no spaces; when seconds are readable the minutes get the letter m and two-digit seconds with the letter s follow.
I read 10h49
